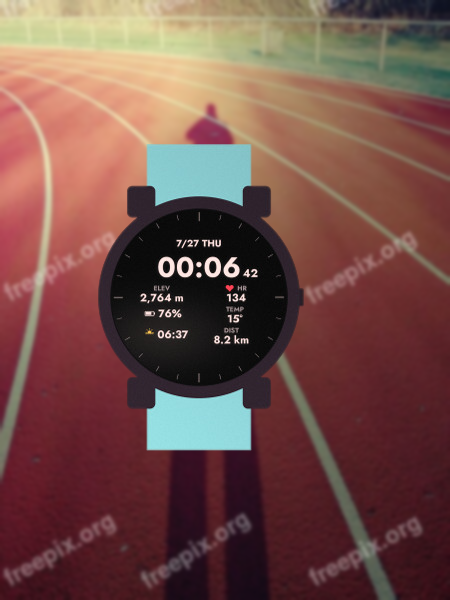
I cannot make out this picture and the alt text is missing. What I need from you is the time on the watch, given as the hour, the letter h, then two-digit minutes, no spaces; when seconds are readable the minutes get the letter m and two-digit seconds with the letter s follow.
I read 0h06m42s
